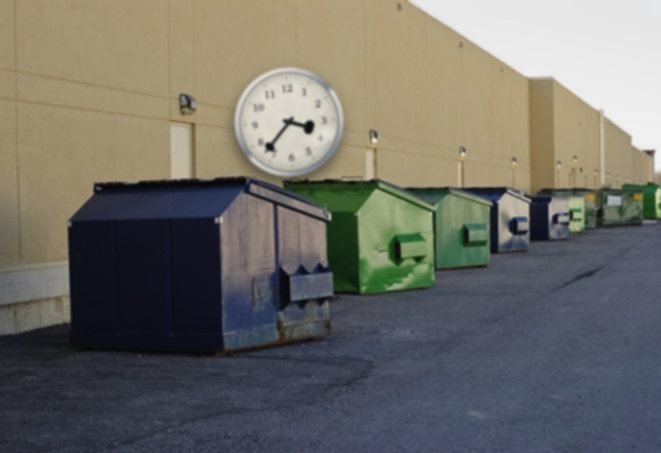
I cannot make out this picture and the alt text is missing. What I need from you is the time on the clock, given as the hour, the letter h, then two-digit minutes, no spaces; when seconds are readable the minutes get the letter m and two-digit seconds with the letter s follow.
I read 3h37
